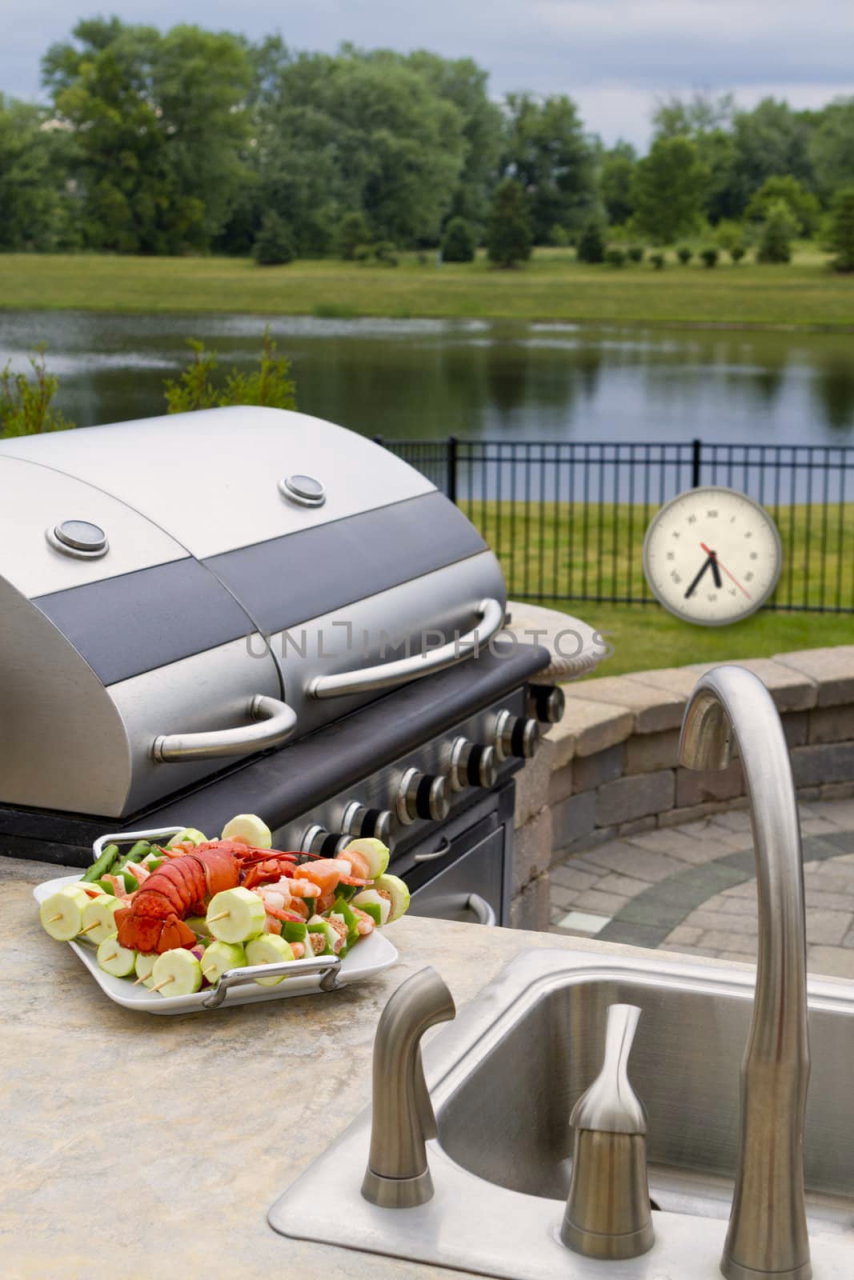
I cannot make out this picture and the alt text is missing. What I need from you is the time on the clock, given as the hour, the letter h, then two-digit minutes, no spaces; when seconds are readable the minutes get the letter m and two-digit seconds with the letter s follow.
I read 5h35m23s
